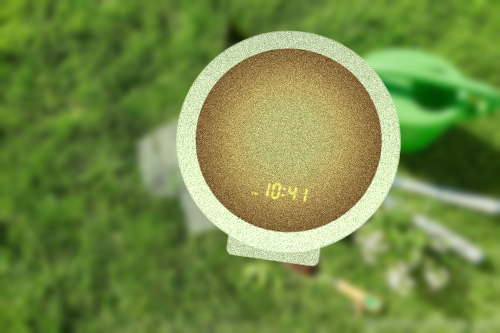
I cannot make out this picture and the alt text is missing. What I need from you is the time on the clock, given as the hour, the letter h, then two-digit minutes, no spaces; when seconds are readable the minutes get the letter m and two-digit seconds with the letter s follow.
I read 10h41
